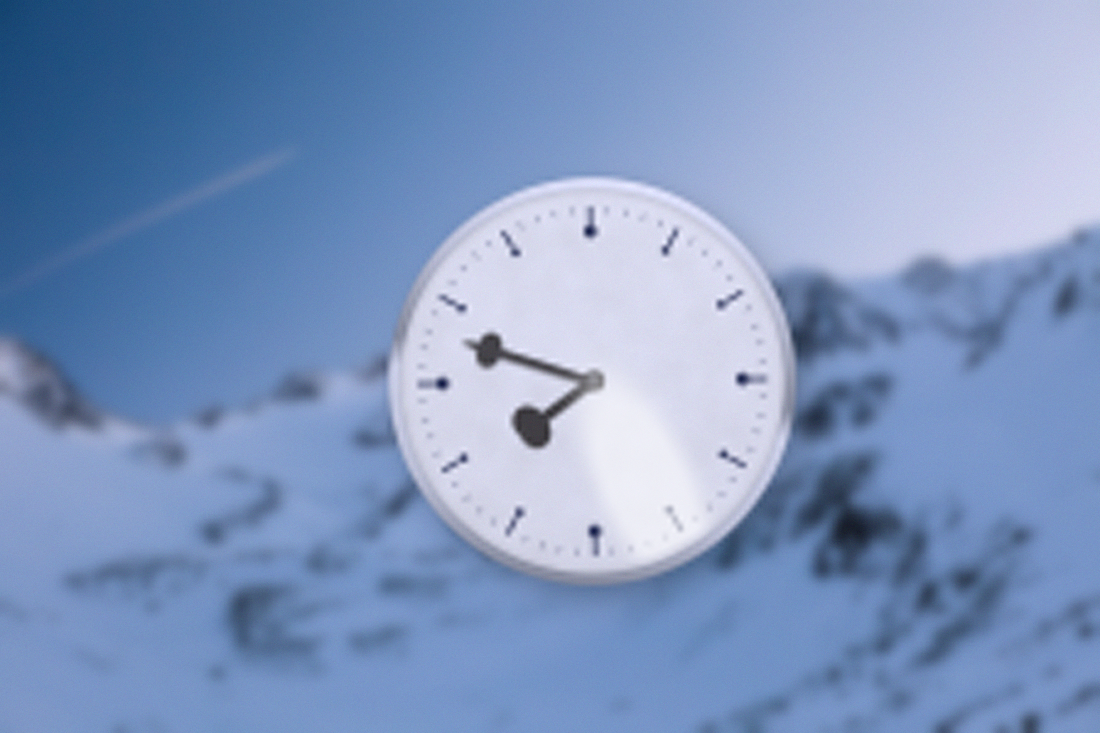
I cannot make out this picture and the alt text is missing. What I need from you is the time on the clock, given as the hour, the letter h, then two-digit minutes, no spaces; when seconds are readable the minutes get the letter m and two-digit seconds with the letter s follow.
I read 7h48
